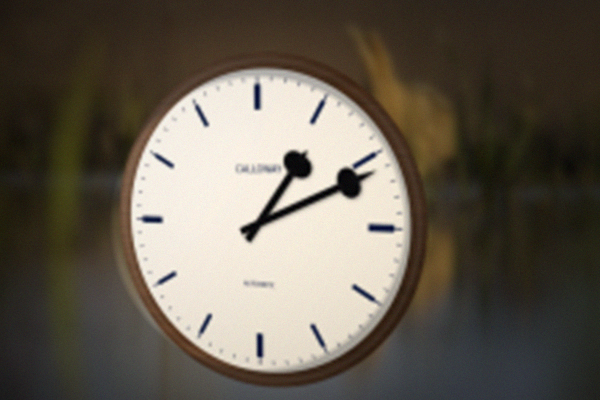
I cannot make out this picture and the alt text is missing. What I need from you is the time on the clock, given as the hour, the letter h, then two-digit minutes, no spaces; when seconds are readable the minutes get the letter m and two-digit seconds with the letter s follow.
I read 1h11
